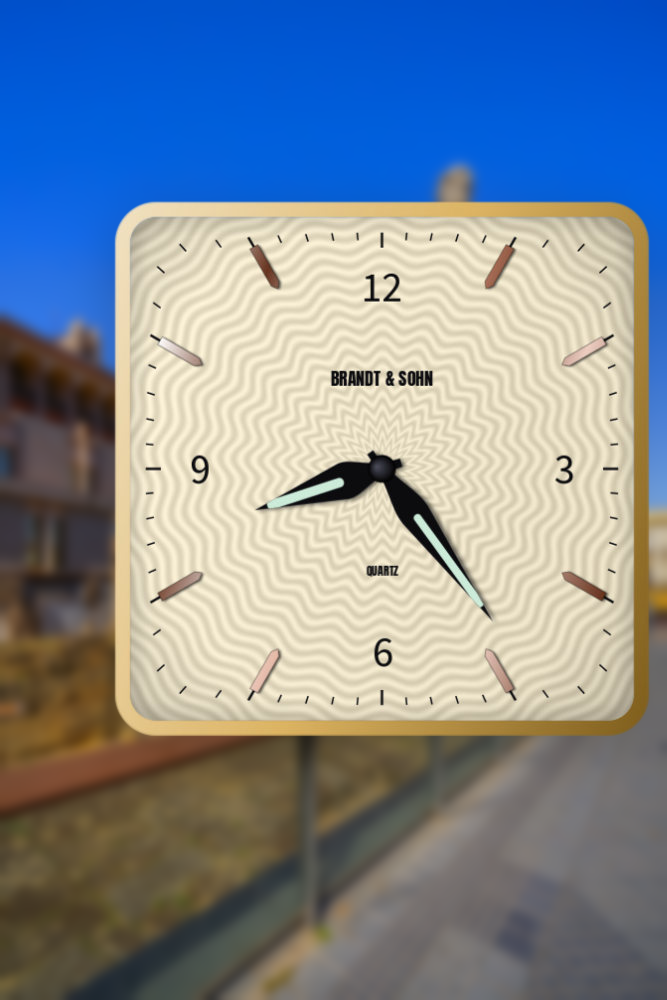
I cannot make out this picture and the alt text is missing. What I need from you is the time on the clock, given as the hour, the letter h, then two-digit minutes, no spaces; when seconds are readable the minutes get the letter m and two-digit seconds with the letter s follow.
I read 8h24
